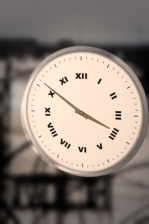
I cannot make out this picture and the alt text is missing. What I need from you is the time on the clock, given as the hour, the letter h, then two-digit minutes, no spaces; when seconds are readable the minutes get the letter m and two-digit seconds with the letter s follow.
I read 3h51
